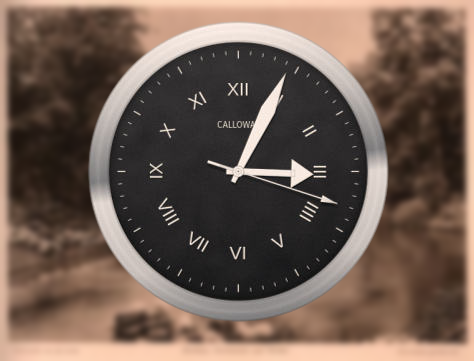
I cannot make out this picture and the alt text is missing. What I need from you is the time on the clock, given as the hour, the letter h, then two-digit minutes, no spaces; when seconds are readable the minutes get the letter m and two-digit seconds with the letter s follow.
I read 3h04m18s
